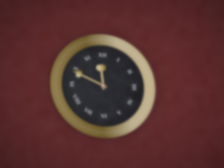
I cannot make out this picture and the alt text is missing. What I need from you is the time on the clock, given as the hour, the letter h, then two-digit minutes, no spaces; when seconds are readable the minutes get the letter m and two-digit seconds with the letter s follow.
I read 11h49
